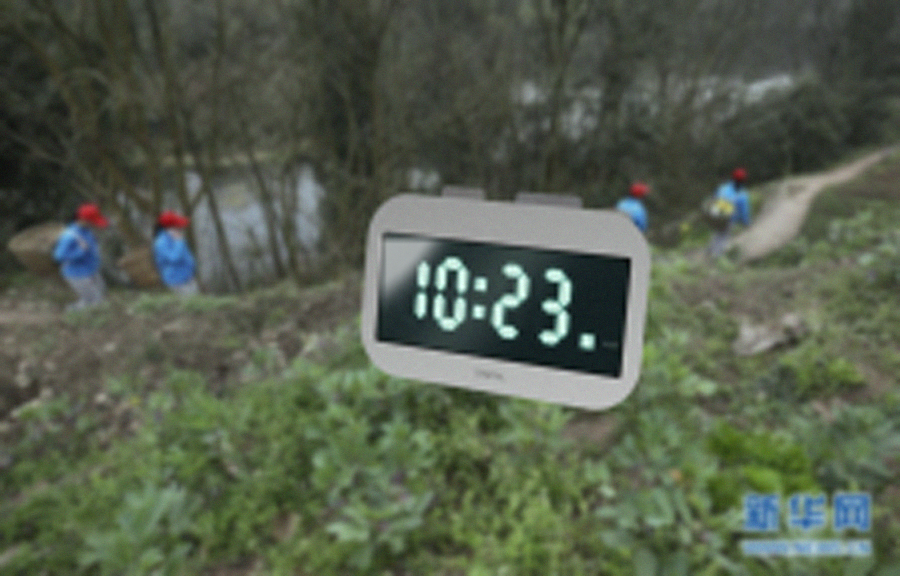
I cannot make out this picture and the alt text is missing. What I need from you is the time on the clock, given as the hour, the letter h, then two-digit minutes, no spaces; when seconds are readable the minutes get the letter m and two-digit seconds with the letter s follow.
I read 10h23
